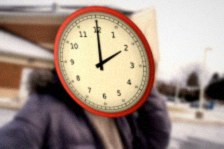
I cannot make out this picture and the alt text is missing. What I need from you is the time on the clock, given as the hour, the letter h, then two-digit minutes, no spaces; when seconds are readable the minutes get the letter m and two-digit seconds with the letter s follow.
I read 2h00
